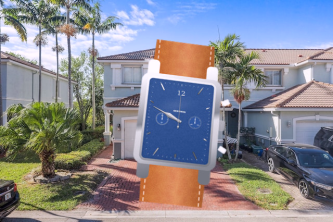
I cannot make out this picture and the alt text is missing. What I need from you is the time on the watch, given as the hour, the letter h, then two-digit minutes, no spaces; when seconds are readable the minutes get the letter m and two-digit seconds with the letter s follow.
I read 9h49
